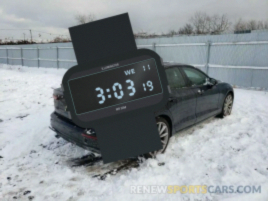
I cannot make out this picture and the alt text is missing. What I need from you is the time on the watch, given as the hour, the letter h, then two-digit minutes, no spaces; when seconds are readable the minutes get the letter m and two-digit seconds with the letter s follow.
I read 3h03m19s
